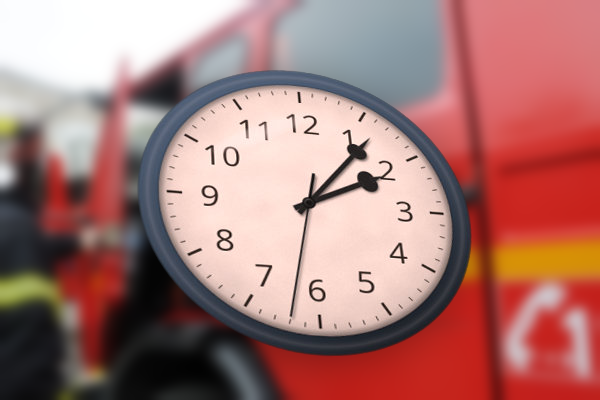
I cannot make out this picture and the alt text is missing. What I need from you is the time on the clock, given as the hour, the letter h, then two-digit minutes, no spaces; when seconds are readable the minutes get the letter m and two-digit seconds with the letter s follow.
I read 2h06m32s
